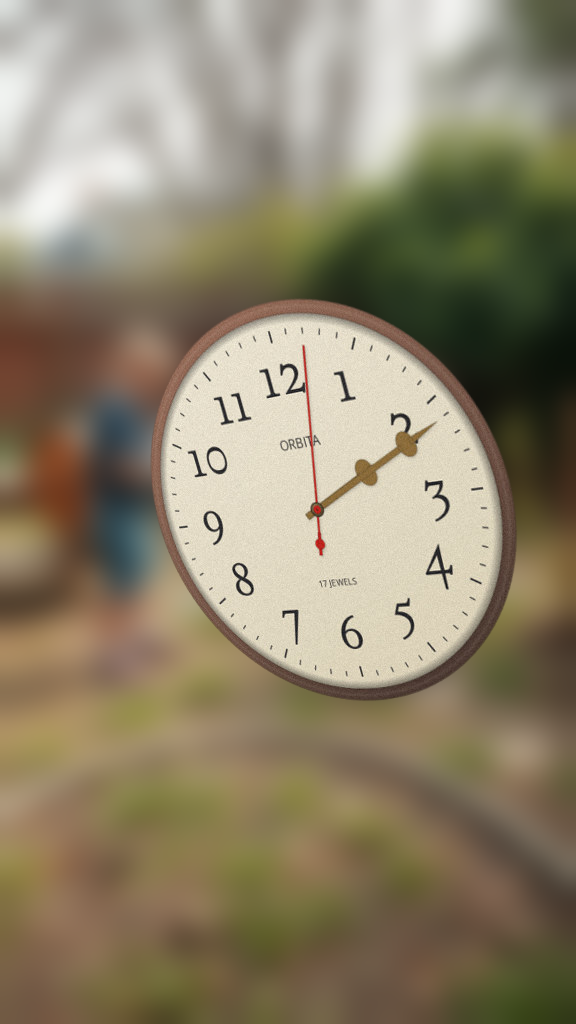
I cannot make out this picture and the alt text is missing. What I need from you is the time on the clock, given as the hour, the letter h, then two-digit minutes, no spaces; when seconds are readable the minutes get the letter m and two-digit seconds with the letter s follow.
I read 2h11m02s
